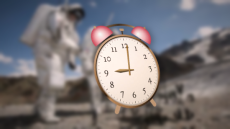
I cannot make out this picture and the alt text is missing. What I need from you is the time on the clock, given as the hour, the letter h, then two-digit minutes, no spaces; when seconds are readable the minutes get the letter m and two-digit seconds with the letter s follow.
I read 9h01
